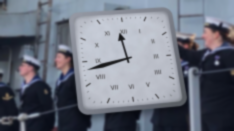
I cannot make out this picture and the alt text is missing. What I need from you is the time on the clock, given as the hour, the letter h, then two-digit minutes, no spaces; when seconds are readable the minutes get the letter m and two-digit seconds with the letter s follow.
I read 11h43
